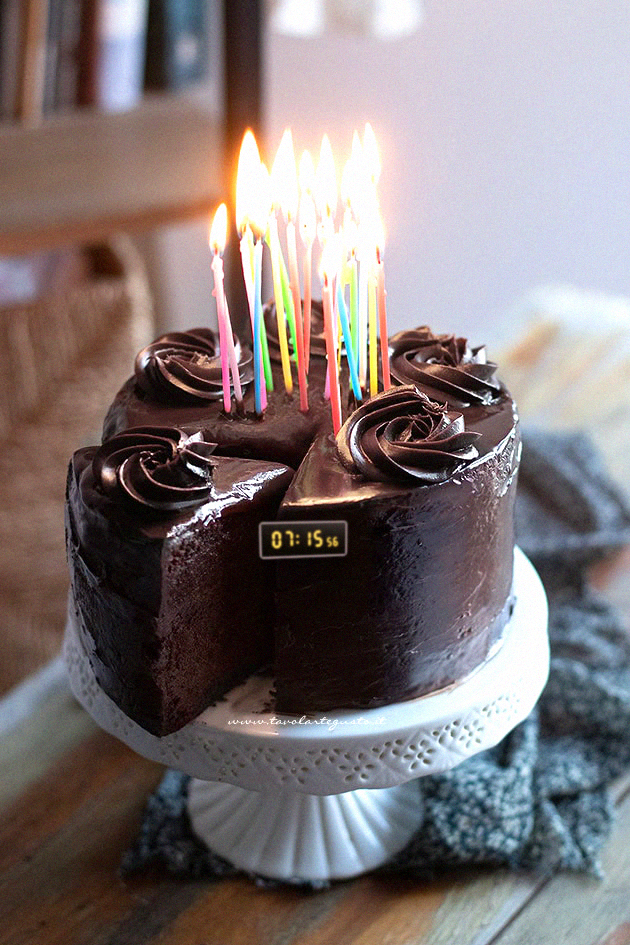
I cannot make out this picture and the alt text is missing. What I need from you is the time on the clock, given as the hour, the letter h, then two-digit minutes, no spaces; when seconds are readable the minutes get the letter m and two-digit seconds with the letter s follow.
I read 7h15
